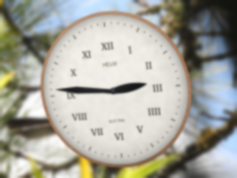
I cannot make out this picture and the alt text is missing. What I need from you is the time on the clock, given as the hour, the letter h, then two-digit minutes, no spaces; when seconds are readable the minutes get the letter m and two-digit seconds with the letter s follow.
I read 2h46
